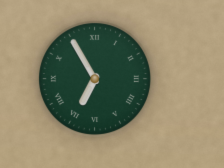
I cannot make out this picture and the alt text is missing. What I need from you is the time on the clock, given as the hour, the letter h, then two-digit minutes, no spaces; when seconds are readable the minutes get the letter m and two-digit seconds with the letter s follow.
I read 6h55
